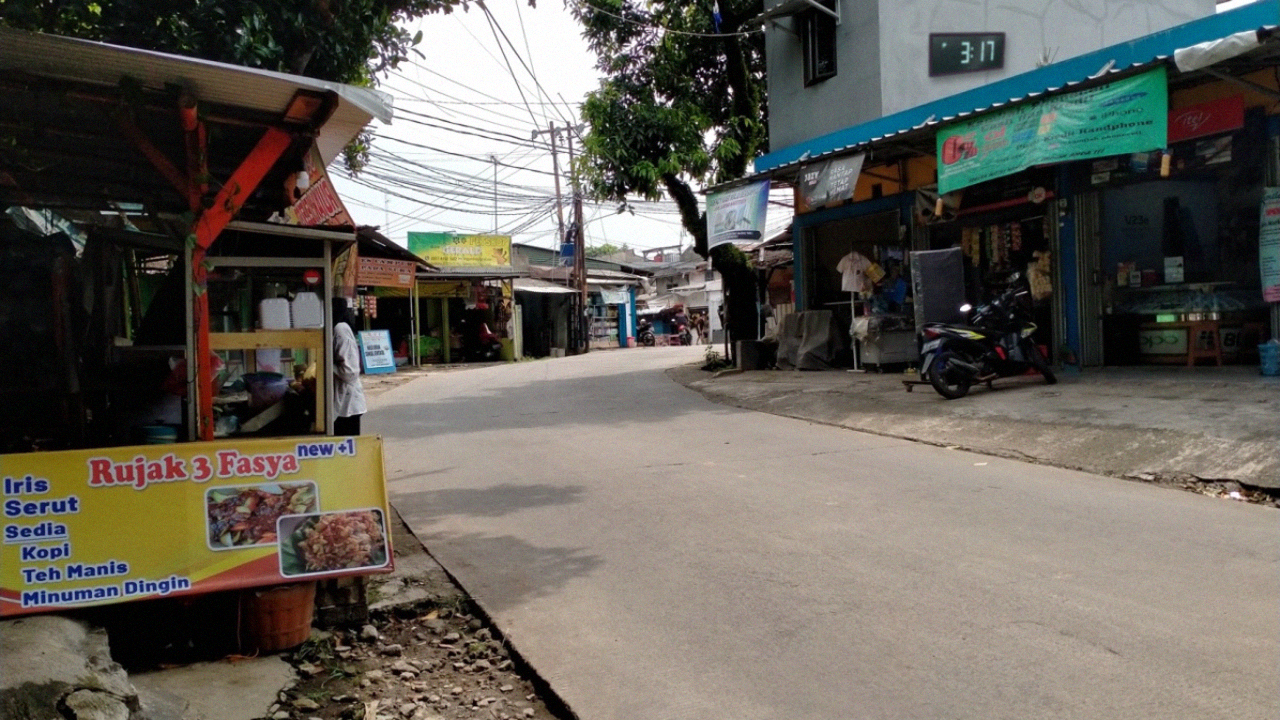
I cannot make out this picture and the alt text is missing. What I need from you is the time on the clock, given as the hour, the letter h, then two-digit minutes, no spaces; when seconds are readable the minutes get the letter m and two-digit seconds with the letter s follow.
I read 3h17
